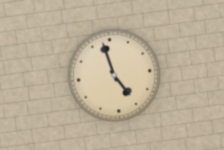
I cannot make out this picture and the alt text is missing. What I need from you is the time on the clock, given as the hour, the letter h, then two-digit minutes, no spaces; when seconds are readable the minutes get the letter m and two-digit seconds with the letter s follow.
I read 4h58
